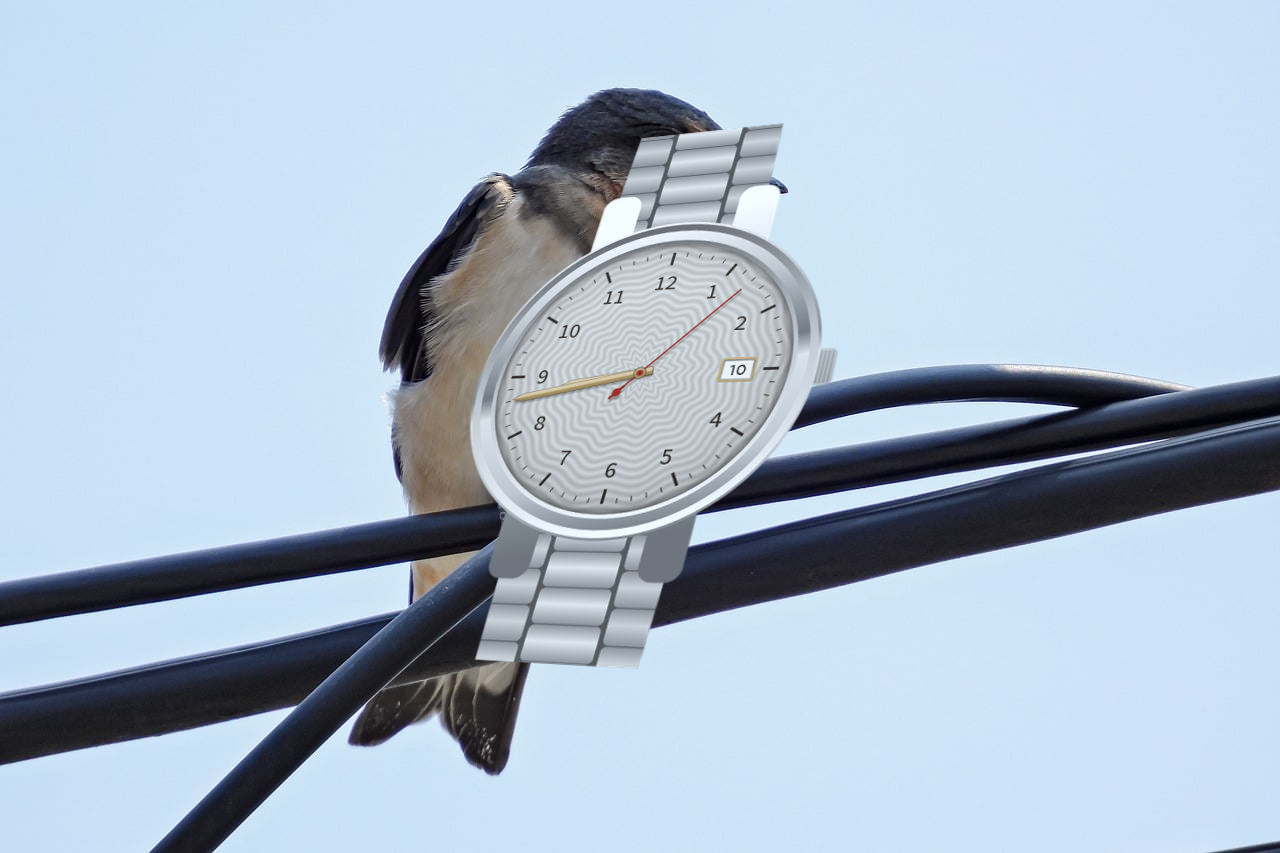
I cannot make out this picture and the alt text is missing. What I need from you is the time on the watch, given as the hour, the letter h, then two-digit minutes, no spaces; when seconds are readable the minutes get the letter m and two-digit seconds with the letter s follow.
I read 8h43m07s
